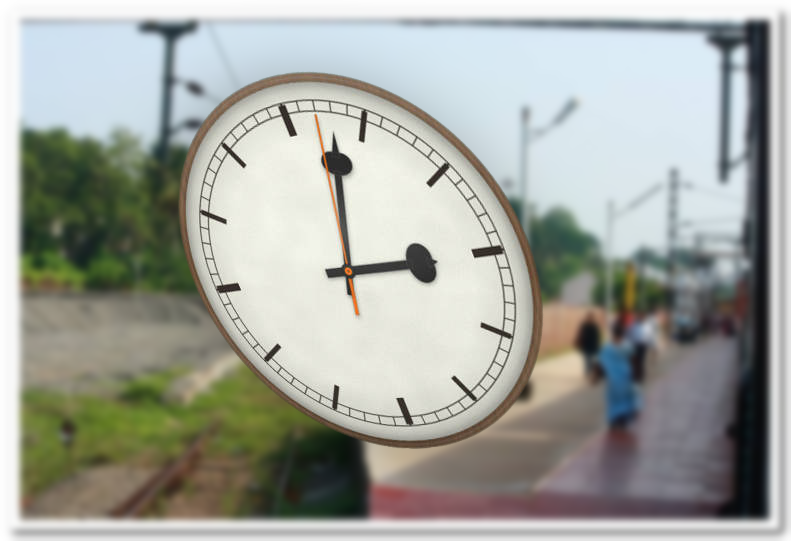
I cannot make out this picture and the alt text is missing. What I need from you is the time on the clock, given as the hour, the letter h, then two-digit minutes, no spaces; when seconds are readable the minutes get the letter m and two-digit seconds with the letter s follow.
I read 3h03m02s
